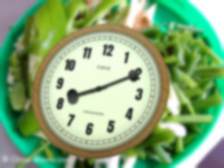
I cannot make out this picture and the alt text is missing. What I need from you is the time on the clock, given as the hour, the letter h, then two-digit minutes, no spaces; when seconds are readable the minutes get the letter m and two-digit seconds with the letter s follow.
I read 8h10
